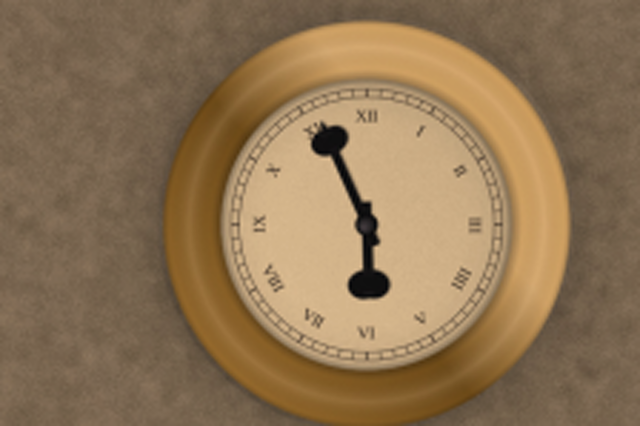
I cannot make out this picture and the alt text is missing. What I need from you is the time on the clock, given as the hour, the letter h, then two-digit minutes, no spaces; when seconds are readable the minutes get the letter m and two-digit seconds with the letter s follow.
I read 5h56
